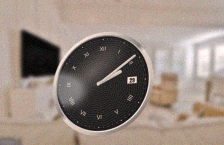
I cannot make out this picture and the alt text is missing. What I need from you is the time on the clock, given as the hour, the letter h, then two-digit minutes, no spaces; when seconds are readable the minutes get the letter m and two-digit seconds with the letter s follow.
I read 2h09
